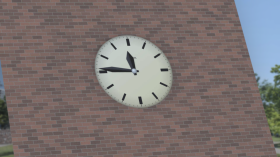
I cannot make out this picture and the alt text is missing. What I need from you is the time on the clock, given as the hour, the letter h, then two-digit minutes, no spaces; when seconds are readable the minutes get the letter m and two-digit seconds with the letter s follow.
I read 11h46
